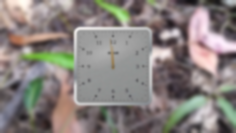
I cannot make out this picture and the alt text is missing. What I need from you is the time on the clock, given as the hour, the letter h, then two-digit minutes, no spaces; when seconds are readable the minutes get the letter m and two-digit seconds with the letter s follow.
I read 11h59
